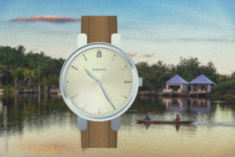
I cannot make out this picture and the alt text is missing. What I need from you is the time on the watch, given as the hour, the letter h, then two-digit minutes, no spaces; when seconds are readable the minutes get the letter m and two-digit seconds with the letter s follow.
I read 10h25
